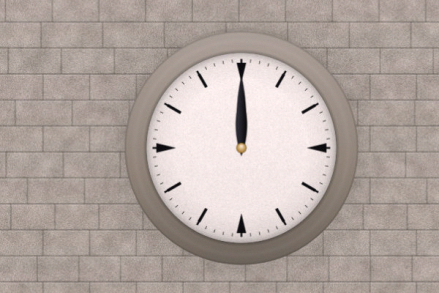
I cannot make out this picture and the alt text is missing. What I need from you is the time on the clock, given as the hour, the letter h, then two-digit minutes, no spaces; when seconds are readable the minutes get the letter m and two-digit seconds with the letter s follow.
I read 12h00
